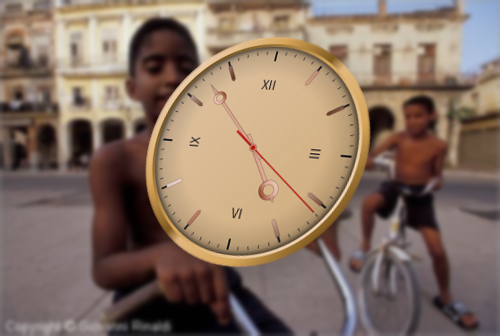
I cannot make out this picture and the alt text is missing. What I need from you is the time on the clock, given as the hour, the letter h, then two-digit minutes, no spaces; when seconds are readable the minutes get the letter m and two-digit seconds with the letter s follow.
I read 4h52m21s
